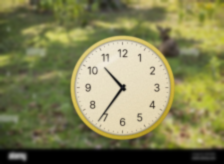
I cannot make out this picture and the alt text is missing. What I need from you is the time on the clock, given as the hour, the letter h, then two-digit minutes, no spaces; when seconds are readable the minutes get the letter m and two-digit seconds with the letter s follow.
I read 10h36
